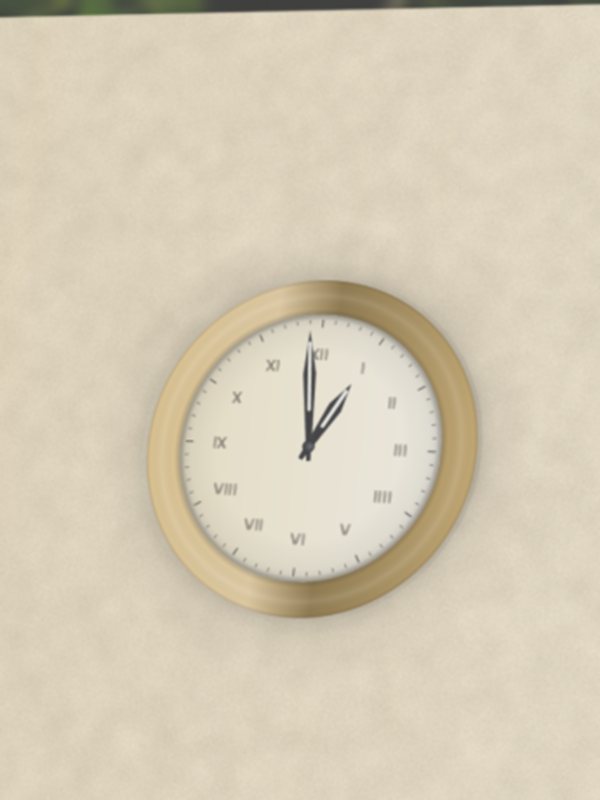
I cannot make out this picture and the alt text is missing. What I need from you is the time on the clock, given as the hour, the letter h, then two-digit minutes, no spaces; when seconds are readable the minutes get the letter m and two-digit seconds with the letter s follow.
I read 12h59
